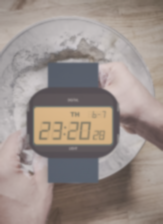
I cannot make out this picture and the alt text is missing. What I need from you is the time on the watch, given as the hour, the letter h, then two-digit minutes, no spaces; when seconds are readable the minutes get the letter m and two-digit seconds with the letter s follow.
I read 23h20
